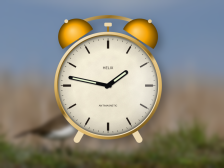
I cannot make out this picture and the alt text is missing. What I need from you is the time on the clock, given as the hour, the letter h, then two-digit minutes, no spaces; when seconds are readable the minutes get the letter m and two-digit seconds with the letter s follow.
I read 1h47
